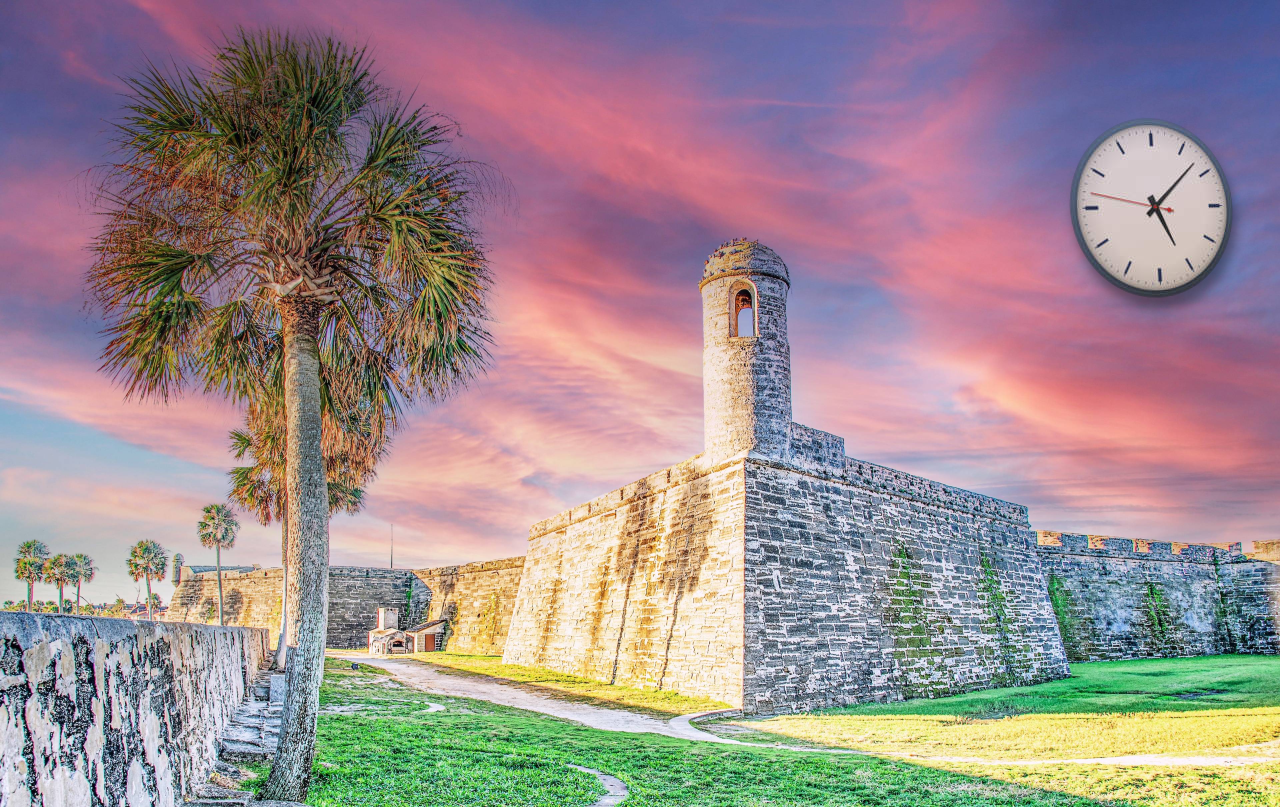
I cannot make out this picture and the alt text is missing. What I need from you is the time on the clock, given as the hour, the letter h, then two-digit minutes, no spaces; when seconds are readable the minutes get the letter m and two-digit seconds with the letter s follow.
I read 5h07m47s
